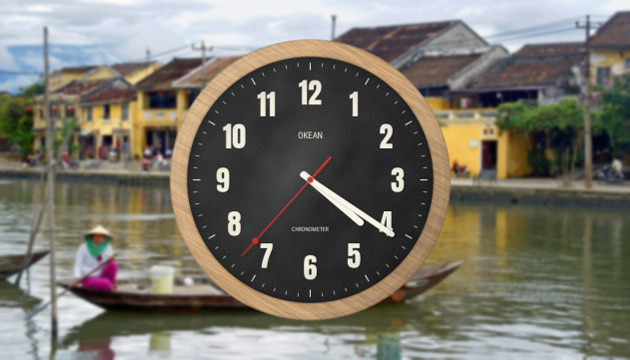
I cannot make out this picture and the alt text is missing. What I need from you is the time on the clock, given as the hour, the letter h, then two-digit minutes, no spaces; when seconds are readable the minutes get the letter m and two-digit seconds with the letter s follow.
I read 4h20m37s
